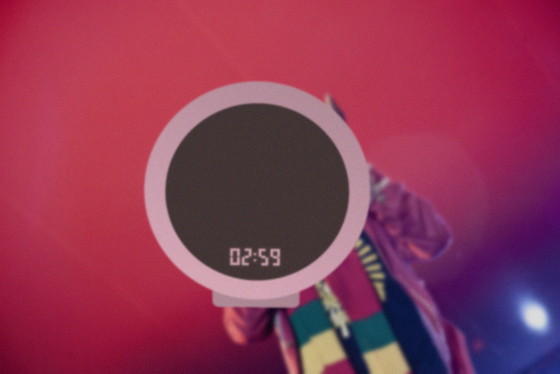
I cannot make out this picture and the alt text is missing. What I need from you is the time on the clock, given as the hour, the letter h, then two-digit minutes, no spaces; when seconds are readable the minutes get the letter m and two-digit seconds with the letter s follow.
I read 2h59
